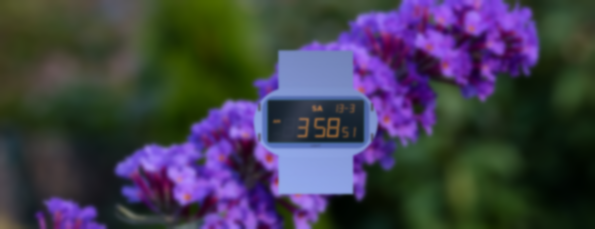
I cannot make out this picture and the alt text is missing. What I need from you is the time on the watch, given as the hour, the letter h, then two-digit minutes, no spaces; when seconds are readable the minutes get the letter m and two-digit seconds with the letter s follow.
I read 3h58
